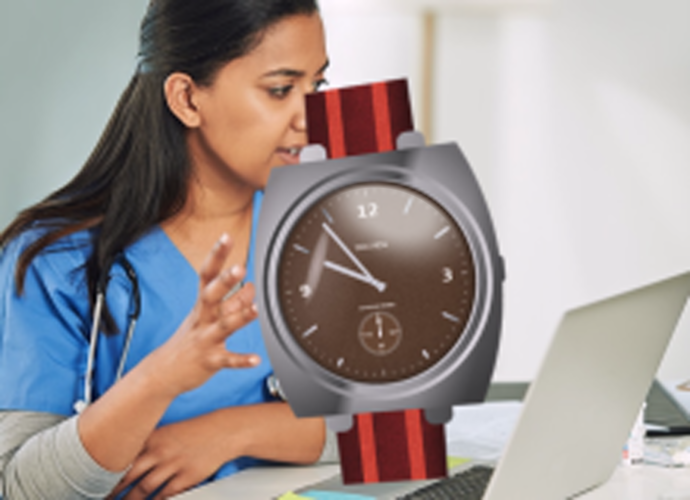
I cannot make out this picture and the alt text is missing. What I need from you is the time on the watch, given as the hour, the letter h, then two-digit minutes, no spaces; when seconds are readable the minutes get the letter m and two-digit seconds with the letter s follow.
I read 9h54
